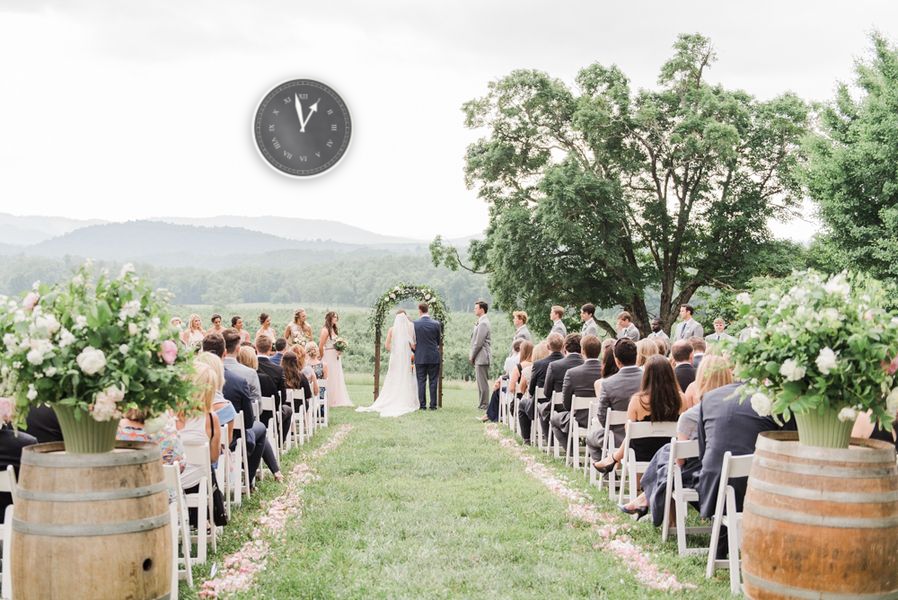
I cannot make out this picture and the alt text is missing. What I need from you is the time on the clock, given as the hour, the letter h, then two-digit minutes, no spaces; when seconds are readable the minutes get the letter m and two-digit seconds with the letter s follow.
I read 12h58
